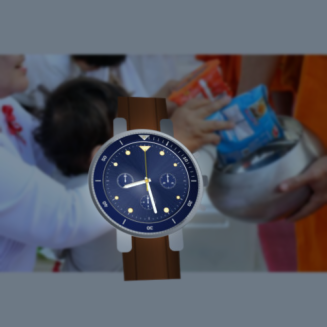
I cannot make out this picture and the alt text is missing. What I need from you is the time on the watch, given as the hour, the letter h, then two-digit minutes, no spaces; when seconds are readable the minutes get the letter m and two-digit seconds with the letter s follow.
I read 8h28
